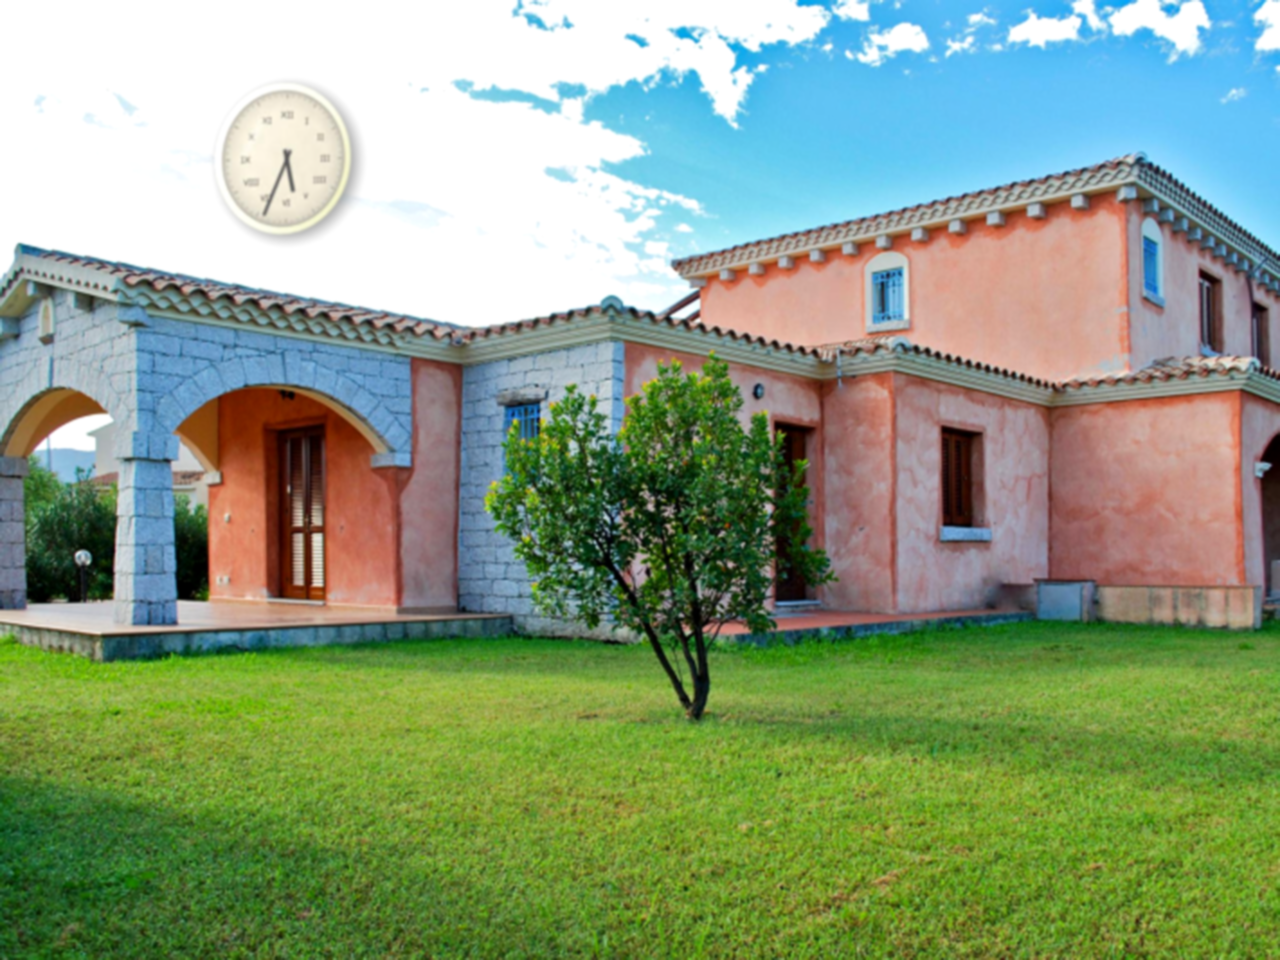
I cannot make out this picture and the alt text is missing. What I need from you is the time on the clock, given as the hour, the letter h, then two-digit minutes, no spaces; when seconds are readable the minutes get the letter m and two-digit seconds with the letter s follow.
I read 5h34
